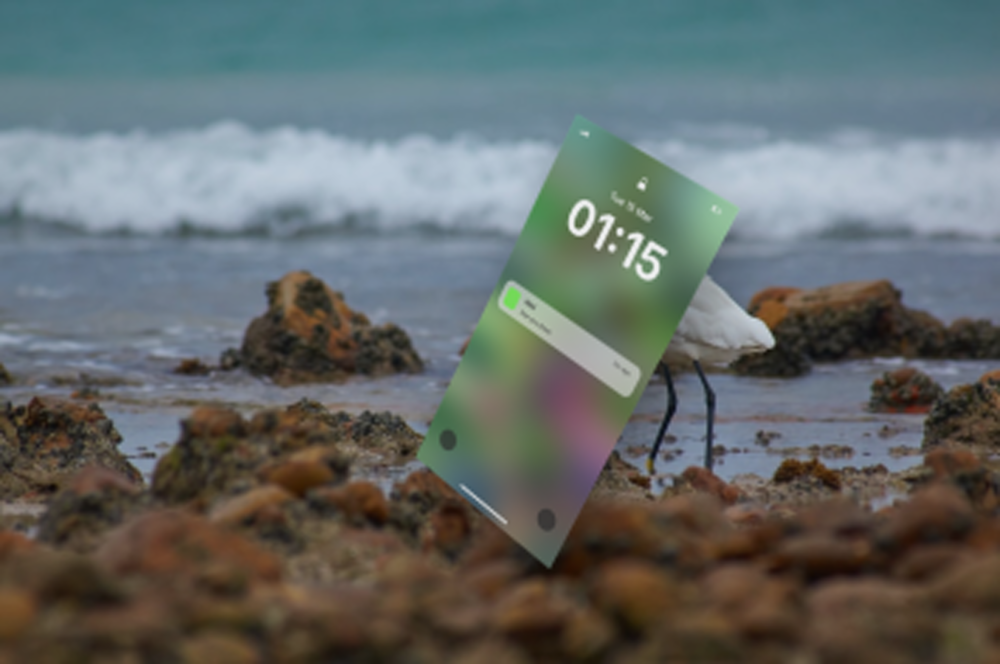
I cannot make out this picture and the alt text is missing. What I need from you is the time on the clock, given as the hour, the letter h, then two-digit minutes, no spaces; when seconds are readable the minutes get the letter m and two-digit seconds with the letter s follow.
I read 1h15
